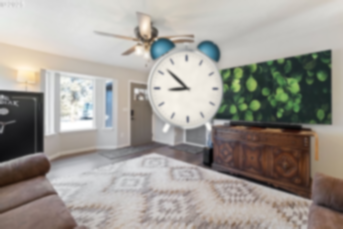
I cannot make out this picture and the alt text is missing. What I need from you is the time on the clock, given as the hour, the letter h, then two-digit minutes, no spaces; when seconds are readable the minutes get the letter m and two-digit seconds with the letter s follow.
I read 8h52
